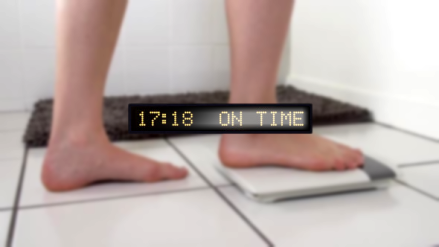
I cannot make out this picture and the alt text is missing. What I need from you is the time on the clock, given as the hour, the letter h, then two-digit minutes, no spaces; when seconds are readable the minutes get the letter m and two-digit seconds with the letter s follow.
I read 17h18
